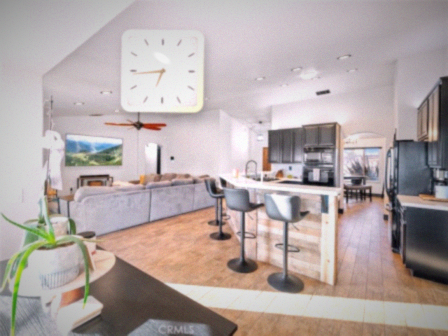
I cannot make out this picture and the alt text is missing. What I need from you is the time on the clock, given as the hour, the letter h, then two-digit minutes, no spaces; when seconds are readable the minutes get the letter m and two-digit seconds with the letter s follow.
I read 6h44
